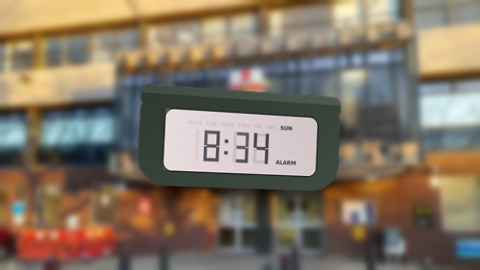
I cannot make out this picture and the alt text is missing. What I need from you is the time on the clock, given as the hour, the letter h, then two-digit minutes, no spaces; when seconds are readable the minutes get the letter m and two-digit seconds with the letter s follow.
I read 8h34
